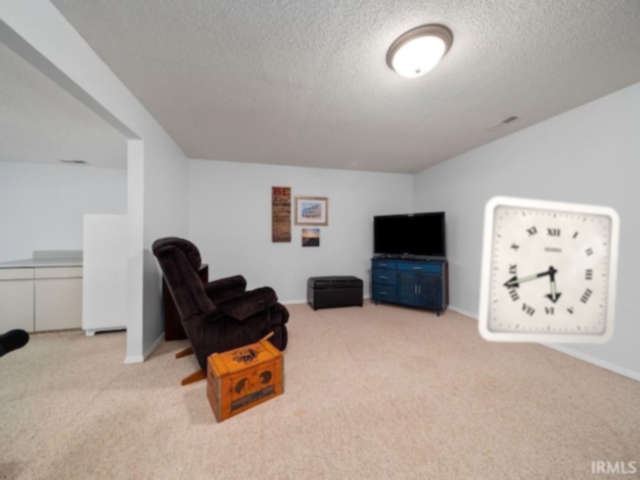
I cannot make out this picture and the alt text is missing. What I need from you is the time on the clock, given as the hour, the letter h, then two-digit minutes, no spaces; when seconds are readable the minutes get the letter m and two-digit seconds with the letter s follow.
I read 5h42
